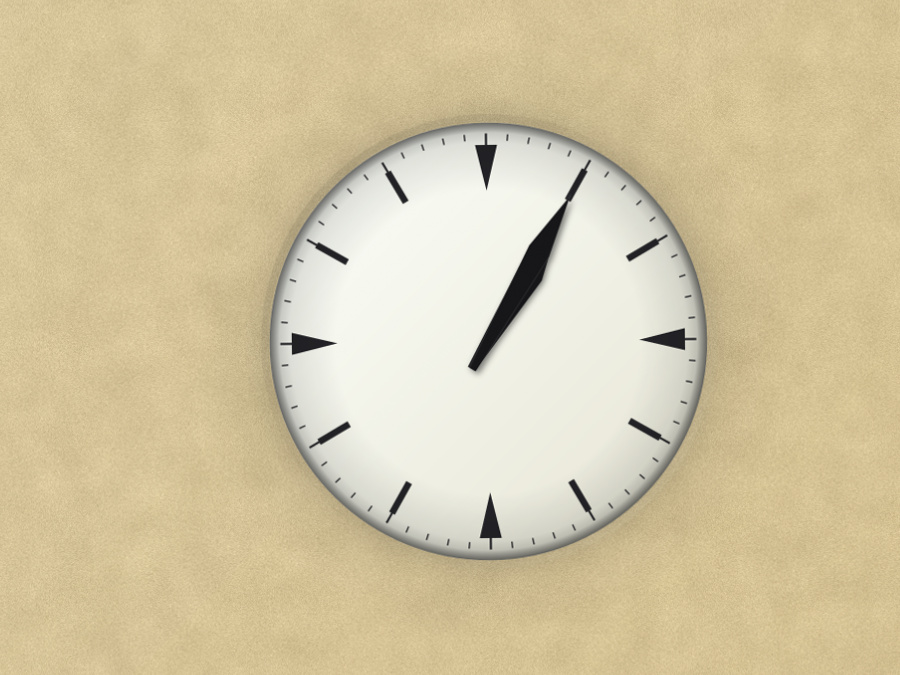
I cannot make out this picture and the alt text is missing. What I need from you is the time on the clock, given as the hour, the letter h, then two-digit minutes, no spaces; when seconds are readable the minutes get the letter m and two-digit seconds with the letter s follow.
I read 1h05
